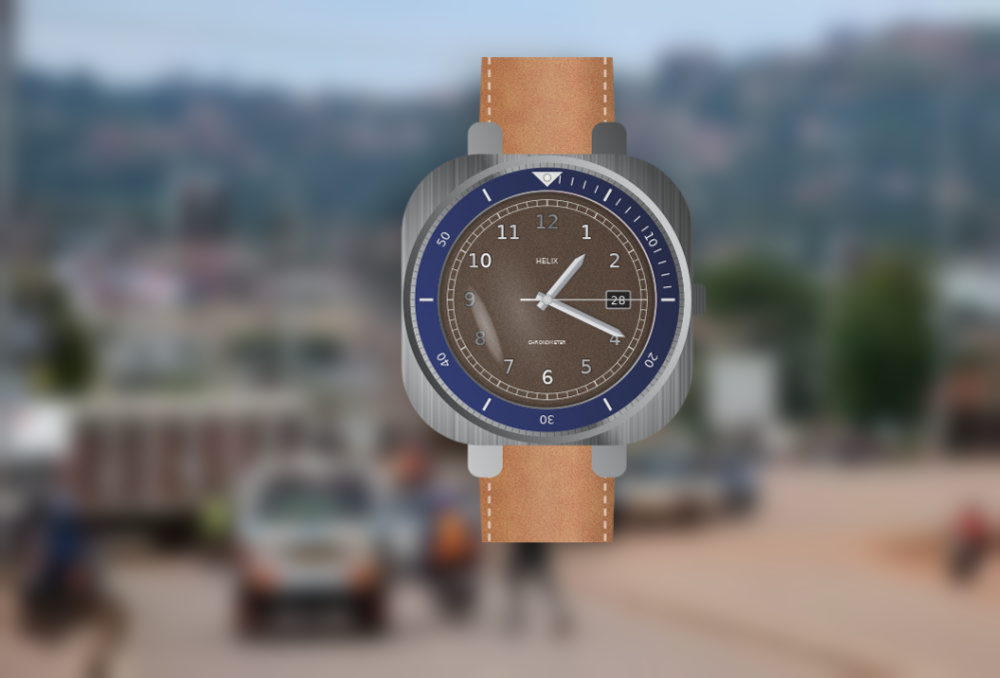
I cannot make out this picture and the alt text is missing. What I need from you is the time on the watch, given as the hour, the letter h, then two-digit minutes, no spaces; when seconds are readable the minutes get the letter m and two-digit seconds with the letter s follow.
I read 1h19m15s
